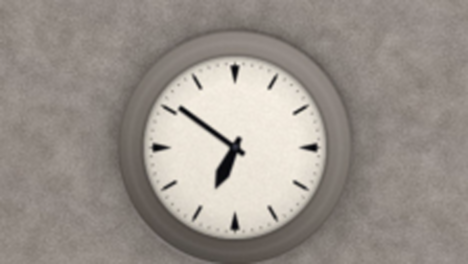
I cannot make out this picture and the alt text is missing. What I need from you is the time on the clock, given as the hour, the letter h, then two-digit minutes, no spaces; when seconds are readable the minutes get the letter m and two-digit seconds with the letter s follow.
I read 6h51
